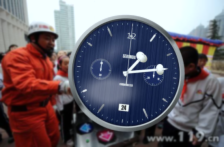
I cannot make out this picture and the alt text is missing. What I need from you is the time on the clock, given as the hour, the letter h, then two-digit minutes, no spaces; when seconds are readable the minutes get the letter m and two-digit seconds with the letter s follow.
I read 1h13
